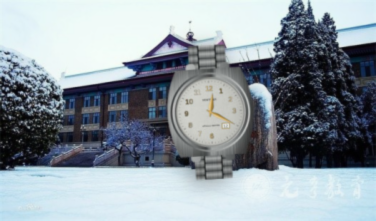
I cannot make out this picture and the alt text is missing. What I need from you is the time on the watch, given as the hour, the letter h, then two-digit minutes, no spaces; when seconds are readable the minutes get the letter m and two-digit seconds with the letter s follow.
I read 12h20
